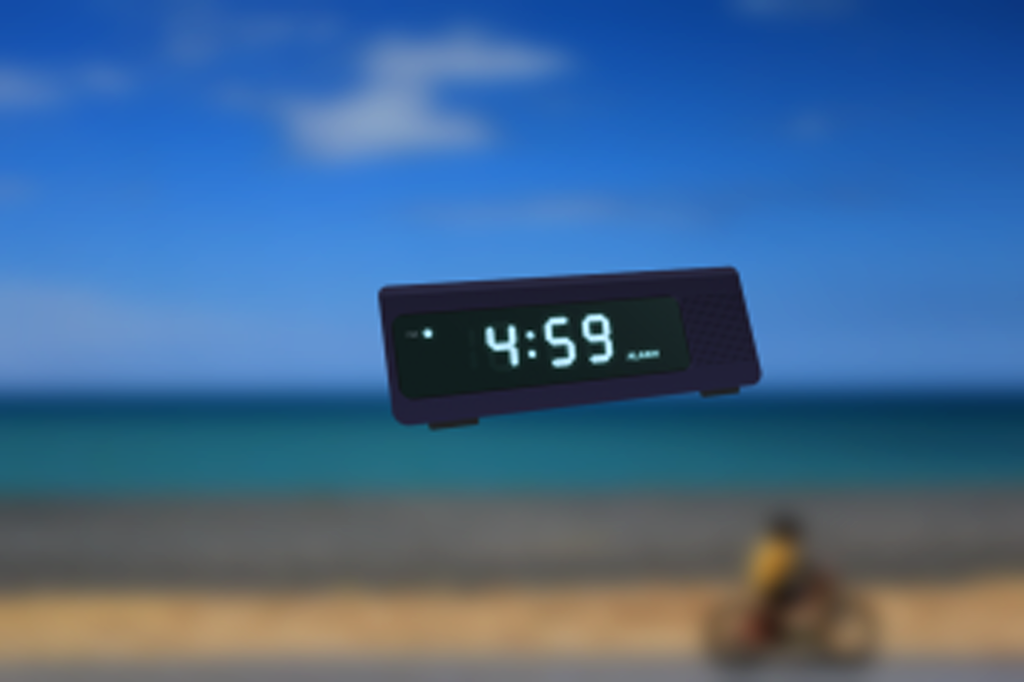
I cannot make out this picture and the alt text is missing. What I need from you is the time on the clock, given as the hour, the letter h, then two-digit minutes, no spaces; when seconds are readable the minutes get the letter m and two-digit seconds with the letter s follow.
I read 4h59
